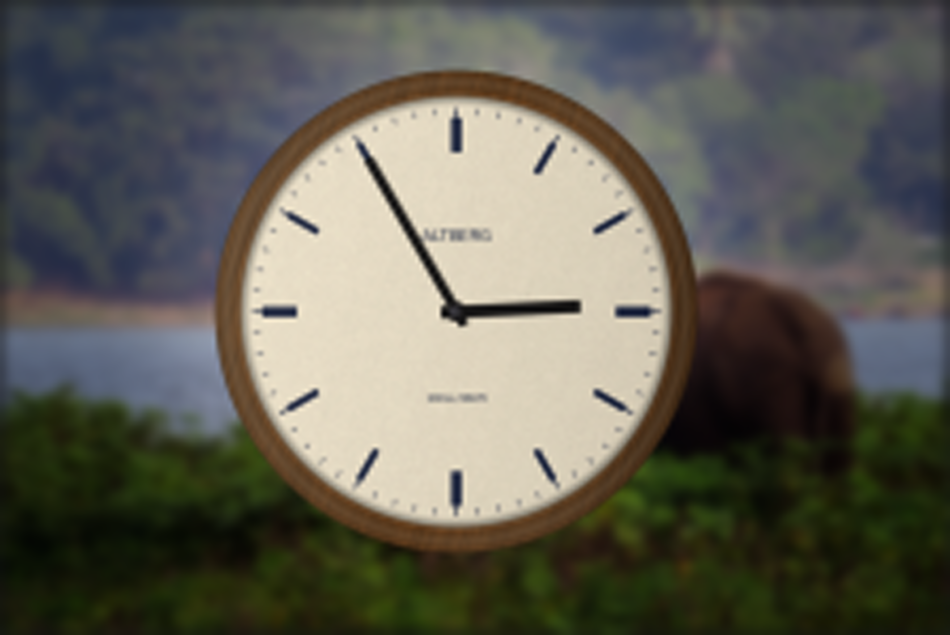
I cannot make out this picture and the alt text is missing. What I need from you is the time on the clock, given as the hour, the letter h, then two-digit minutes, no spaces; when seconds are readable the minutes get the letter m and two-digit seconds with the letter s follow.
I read 2h55
